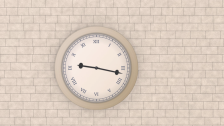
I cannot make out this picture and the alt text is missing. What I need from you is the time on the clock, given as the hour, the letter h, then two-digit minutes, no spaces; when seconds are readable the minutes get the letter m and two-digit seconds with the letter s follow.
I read 9h17
